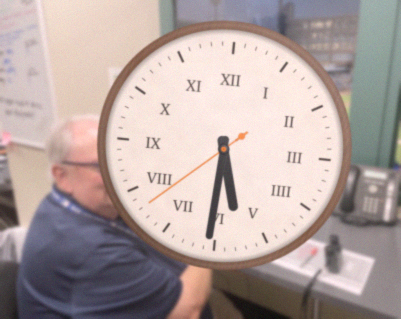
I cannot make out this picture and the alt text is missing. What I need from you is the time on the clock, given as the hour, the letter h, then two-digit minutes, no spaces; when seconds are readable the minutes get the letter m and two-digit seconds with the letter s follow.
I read 5h30m38s
